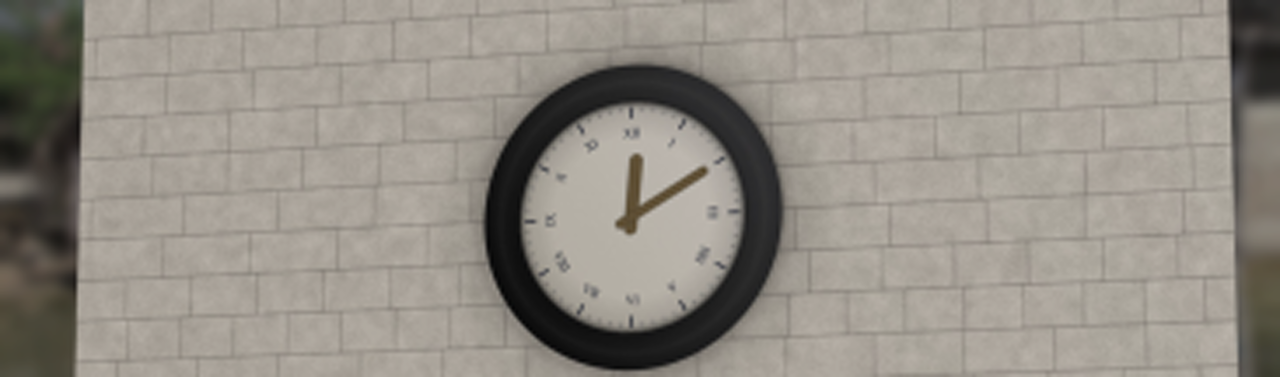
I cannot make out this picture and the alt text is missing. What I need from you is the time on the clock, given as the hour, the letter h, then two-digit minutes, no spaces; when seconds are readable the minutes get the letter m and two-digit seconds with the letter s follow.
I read 12h10
